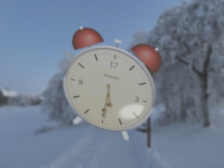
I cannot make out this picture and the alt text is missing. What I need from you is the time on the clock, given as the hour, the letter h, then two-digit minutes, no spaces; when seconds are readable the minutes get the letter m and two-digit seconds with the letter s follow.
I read 5h30
